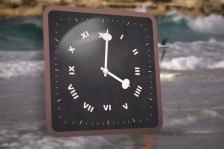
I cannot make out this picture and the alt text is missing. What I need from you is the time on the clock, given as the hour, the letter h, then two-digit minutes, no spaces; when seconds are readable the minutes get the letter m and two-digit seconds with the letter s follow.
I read 4h01
